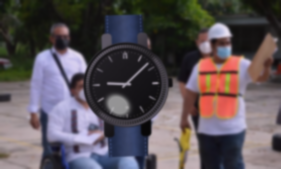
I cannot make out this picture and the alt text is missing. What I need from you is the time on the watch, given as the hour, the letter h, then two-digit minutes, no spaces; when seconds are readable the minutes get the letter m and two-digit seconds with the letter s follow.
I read 9h08
